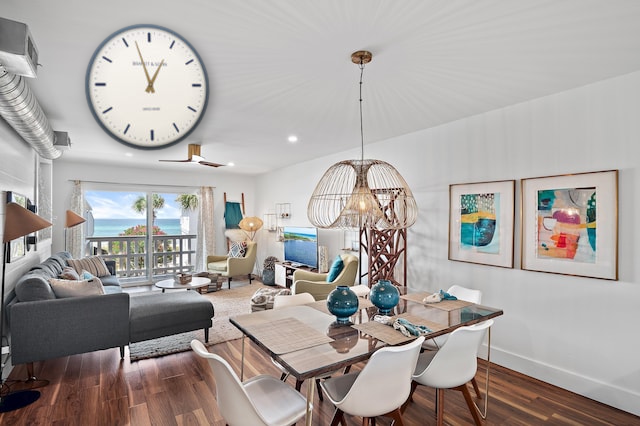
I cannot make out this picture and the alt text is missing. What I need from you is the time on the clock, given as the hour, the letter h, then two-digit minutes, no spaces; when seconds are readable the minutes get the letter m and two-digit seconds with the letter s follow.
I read 12h57
